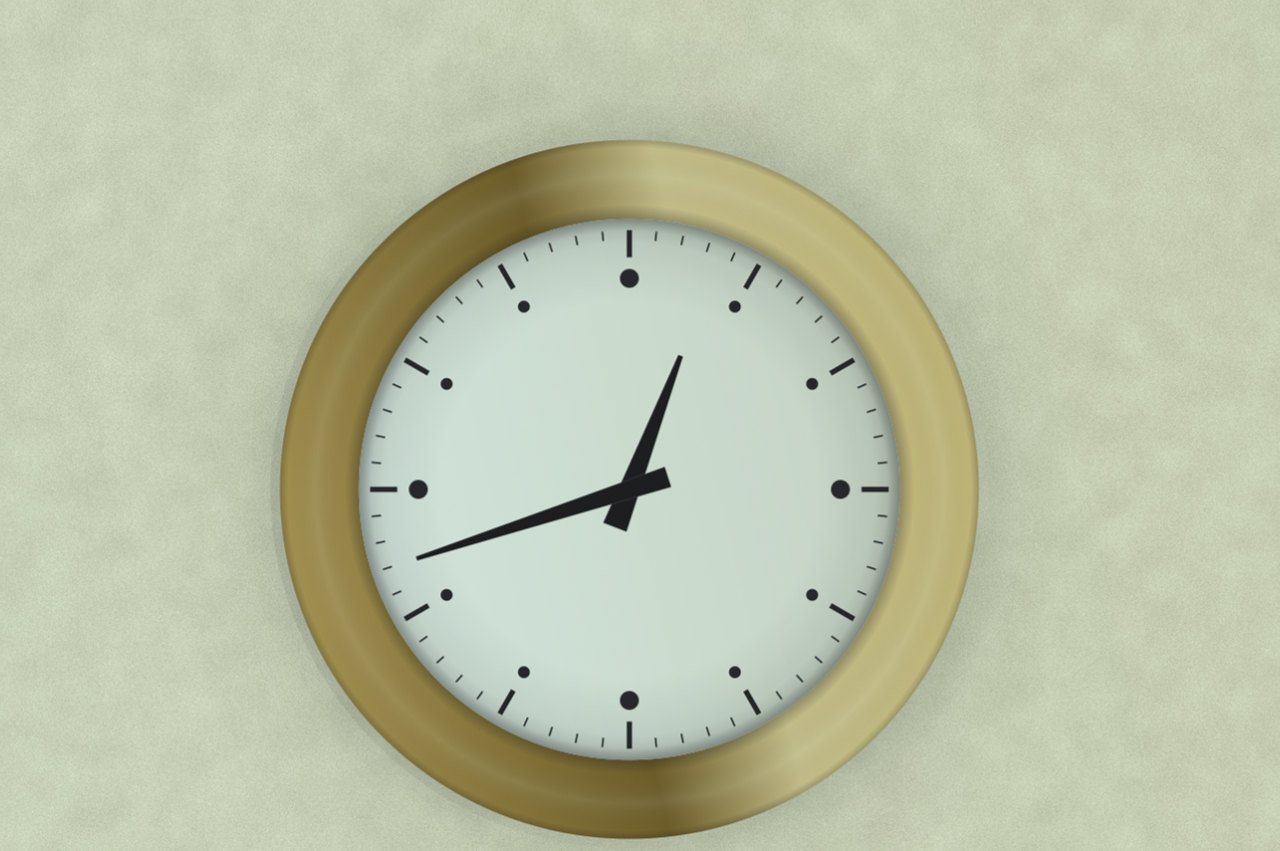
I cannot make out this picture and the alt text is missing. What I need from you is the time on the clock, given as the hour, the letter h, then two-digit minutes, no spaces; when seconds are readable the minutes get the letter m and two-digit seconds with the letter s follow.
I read 12h42
